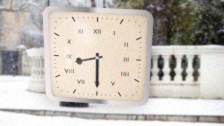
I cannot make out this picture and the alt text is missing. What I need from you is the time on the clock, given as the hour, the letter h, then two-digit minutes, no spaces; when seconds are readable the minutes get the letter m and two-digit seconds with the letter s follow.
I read 8h30
